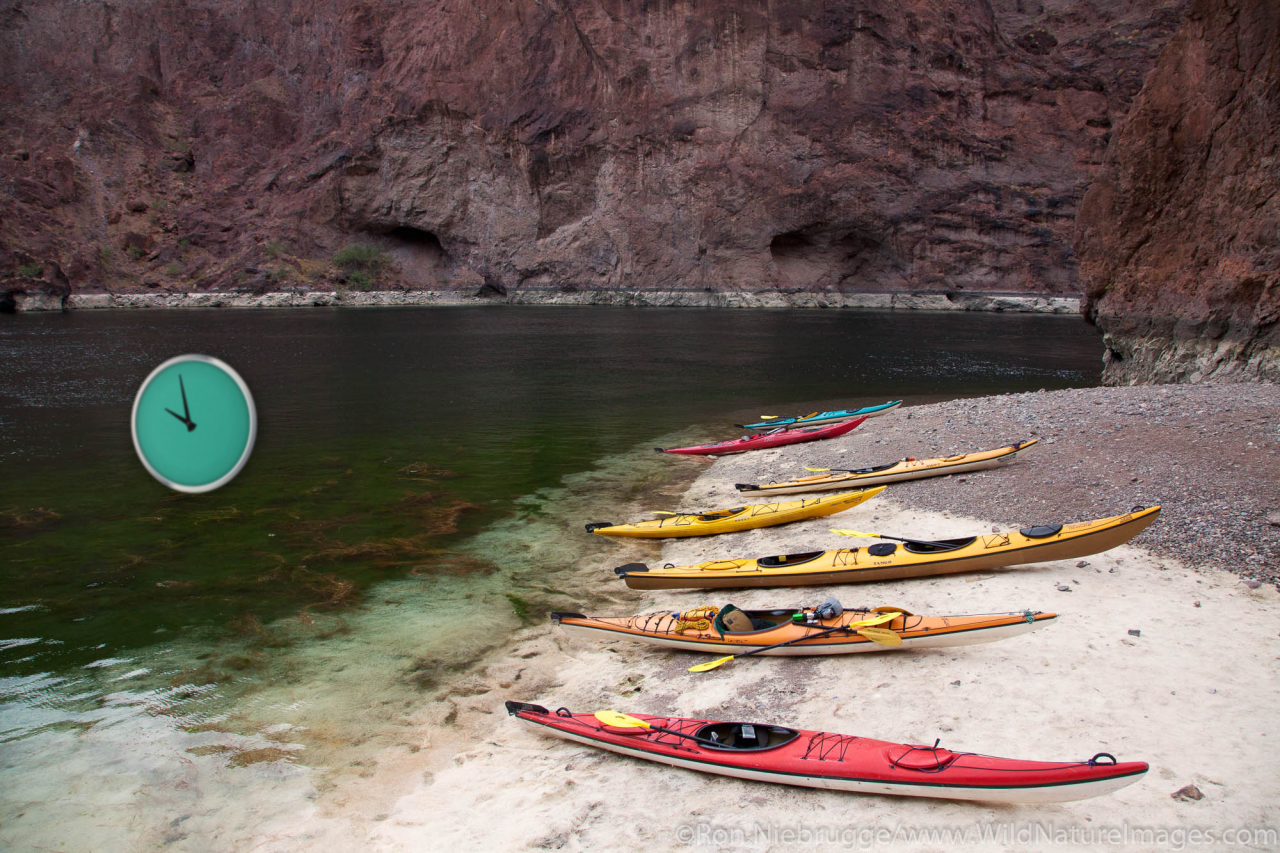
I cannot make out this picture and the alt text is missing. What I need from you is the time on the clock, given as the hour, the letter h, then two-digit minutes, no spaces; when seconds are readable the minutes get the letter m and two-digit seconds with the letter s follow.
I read 9h58
